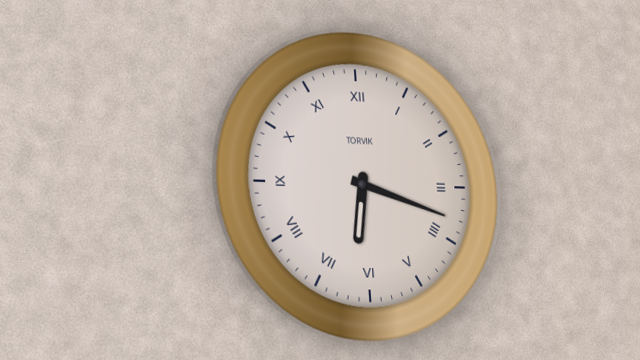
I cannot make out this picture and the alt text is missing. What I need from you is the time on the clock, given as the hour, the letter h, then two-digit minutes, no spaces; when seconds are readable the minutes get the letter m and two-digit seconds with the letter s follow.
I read 6h18
